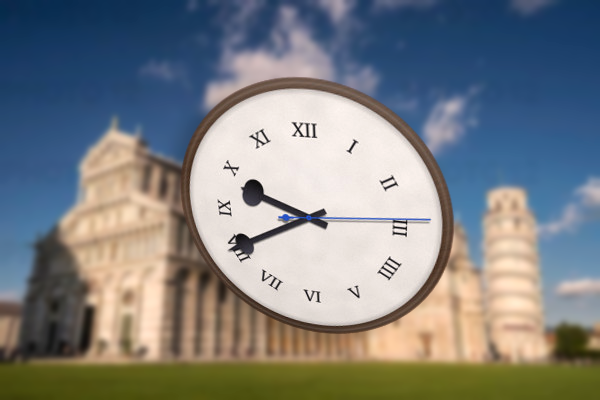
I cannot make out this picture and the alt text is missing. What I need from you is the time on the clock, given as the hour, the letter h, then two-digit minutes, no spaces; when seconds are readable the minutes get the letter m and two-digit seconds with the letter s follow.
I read 9h40m14s
